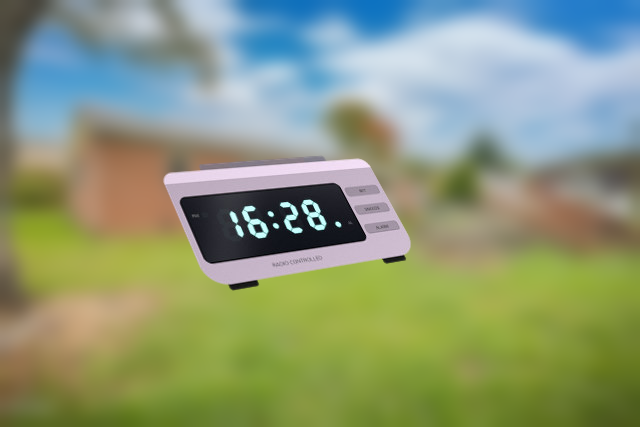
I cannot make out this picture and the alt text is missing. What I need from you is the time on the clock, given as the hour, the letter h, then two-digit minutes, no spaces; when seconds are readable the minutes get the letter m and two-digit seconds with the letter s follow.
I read 16h28
